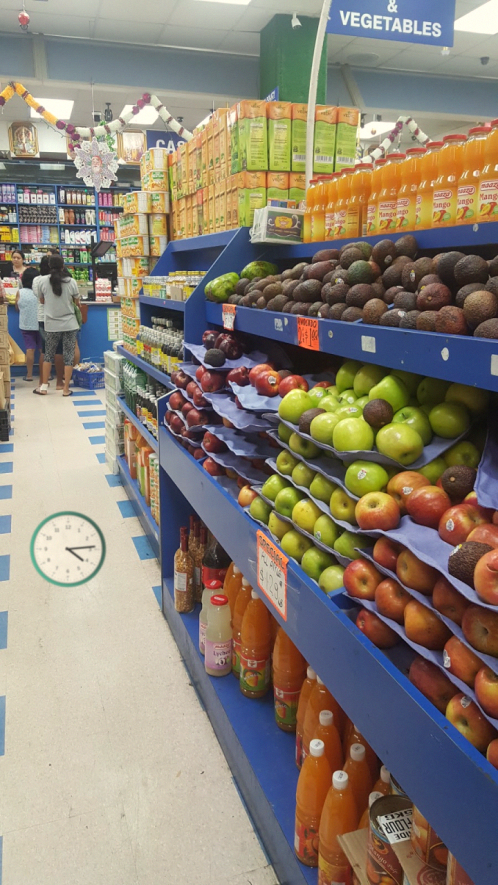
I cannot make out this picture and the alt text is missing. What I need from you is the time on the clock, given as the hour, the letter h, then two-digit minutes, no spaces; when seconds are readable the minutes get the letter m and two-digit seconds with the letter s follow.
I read 4h14
